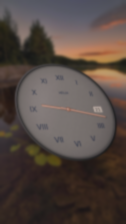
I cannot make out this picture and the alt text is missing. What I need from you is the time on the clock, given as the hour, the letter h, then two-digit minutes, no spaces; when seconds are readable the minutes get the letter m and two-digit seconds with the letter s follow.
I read 9h17
